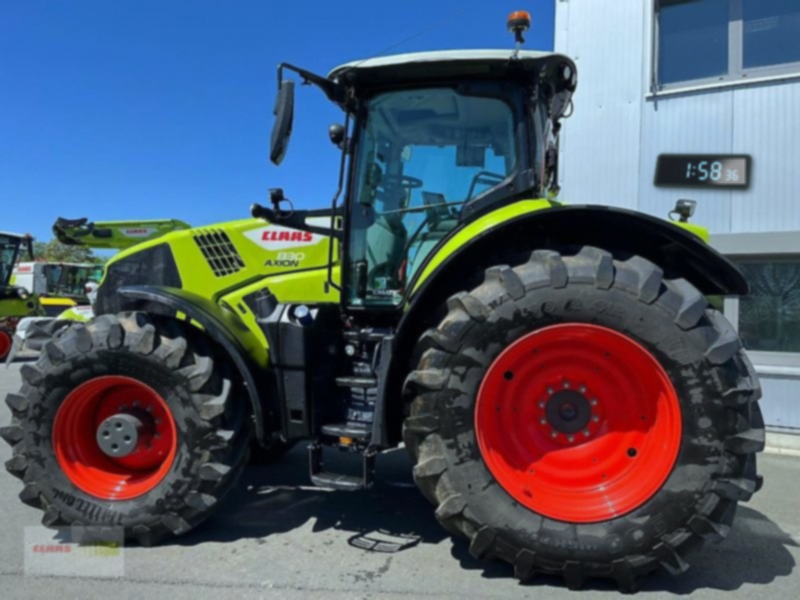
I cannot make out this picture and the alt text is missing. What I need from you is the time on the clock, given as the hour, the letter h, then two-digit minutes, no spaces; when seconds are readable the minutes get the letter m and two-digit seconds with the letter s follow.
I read 1h58
